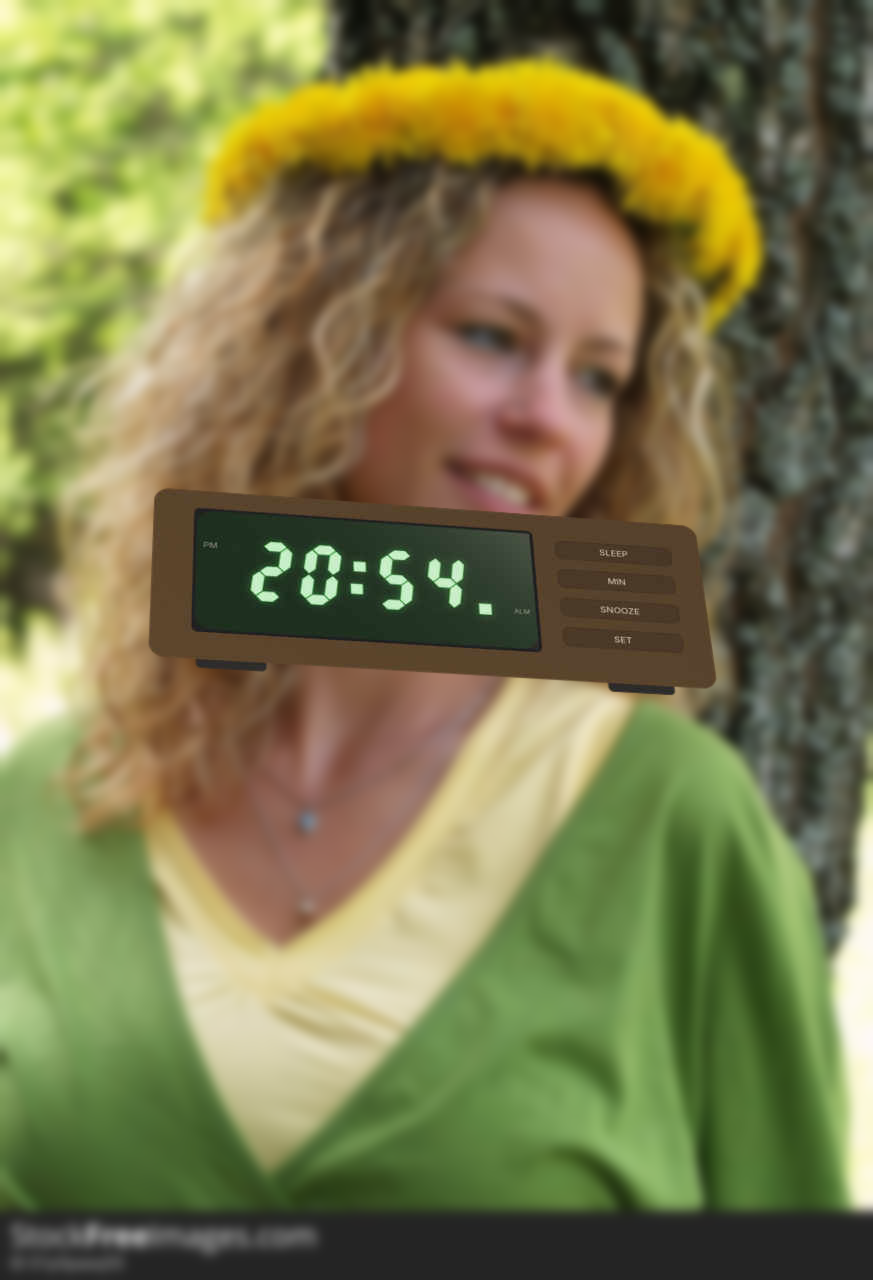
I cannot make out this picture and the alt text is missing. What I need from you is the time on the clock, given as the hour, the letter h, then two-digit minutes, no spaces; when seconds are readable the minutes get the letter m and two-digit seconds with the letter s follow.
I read 20h54
